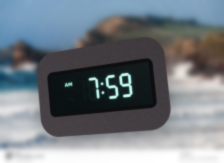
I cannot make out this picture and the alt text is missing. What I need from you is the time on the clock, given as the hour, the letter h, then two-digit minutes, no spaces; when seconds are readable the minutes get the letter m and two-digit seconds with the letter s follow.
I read 7h59
